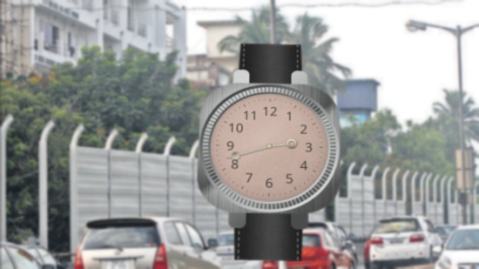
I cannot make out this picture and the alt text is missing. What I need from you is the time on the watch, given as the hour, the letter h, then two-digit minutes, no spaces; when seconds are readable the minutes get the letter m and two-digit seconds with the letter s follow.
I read 2h42
